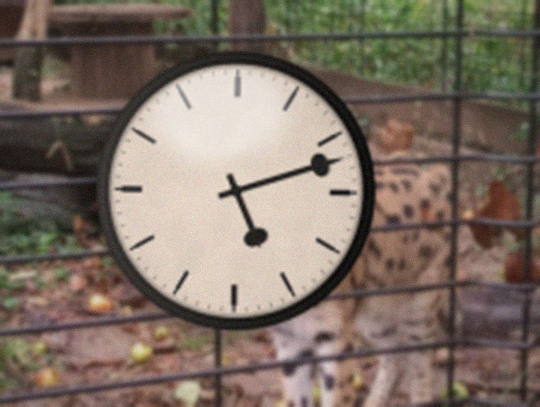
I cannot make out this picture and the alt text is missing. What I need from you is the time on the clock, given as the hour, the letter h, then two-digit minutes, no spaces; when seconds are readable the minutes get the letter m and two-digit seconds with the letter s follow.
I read 5h12
